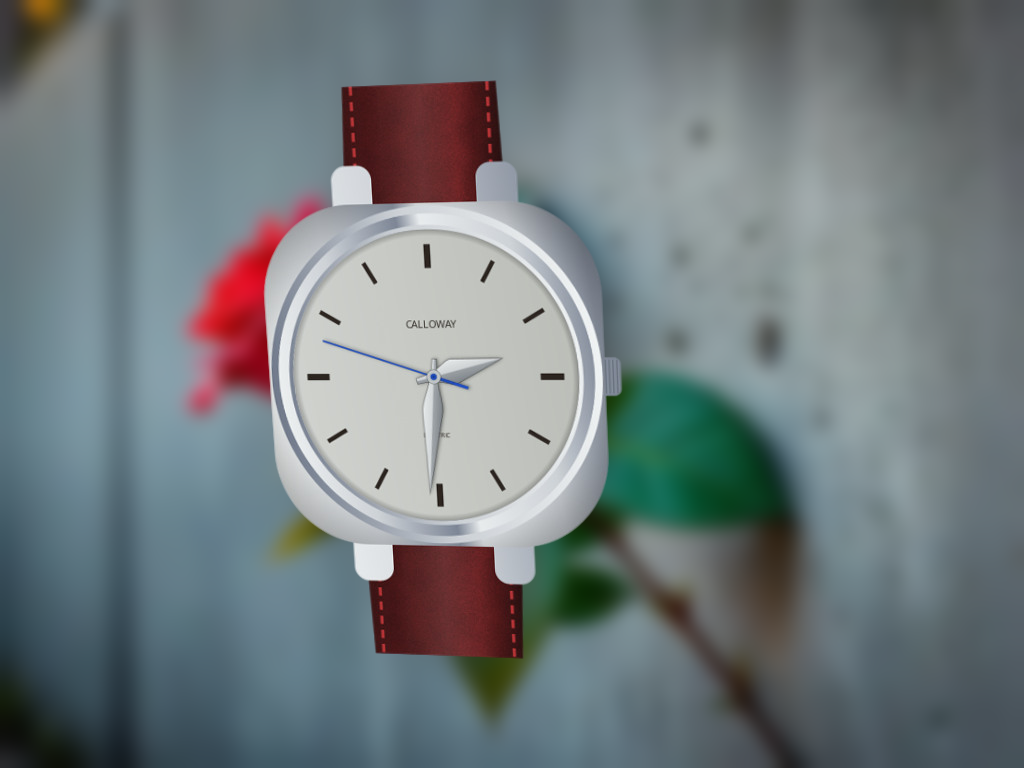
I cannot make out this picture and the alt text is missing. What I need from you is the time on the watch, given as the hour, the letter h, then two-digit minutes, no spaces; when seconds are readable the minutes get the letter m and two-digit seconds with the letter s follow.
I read 2h30m48s
